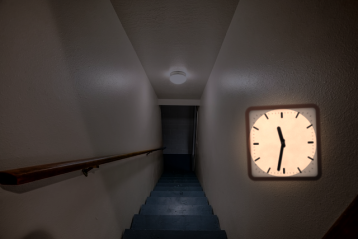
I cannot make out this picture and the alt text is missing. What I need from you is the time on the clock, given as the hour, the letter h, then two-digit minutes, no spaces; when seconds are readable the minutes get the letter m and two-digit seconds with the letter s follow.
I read 11h32
